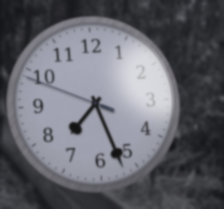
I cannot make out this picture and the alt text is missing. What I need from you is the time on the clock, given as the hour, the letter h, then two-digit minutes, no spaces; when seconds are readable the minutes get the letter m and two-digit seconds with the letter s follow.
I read 7h26m49s
